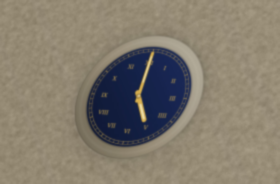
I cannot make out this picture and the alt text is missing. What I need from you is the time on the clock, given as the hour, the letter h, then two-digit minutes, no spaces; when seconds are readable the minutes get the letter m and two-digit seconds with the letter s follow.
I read 5h00
